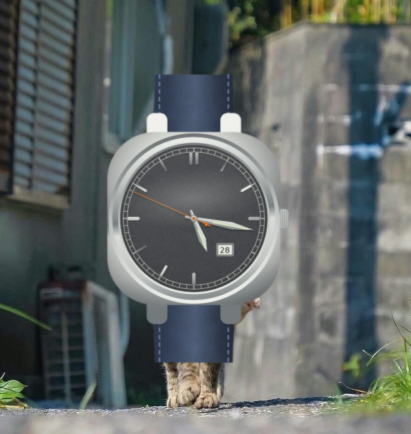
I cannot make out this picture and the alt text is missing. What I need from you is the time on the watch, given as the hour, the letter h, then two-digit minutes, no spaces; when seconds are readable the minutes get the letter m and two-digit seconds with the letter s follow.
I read 5h16m49s
